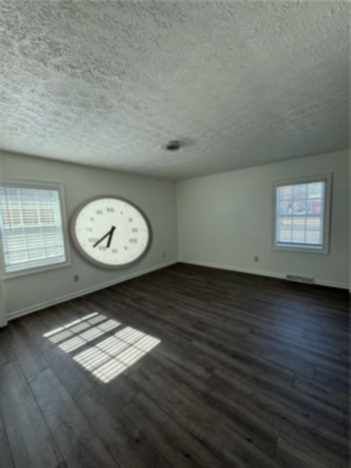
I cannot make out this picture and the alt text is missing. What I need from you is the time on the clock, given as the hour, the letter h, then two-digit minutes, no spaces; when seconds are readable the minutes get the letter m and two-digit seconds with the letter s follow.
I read 6h38
